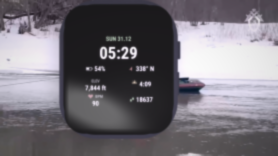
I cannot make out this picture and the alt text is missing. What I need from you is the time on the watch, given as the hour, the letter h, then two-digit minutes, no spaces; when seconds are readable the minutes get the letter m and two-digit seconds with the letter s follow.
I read 5h29
